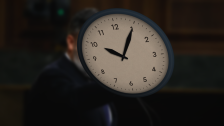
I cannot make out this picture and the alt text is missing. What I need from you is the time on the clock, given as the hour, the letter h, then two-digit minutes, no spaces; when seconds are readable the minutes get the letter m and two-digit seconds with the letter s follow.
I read 10h05
